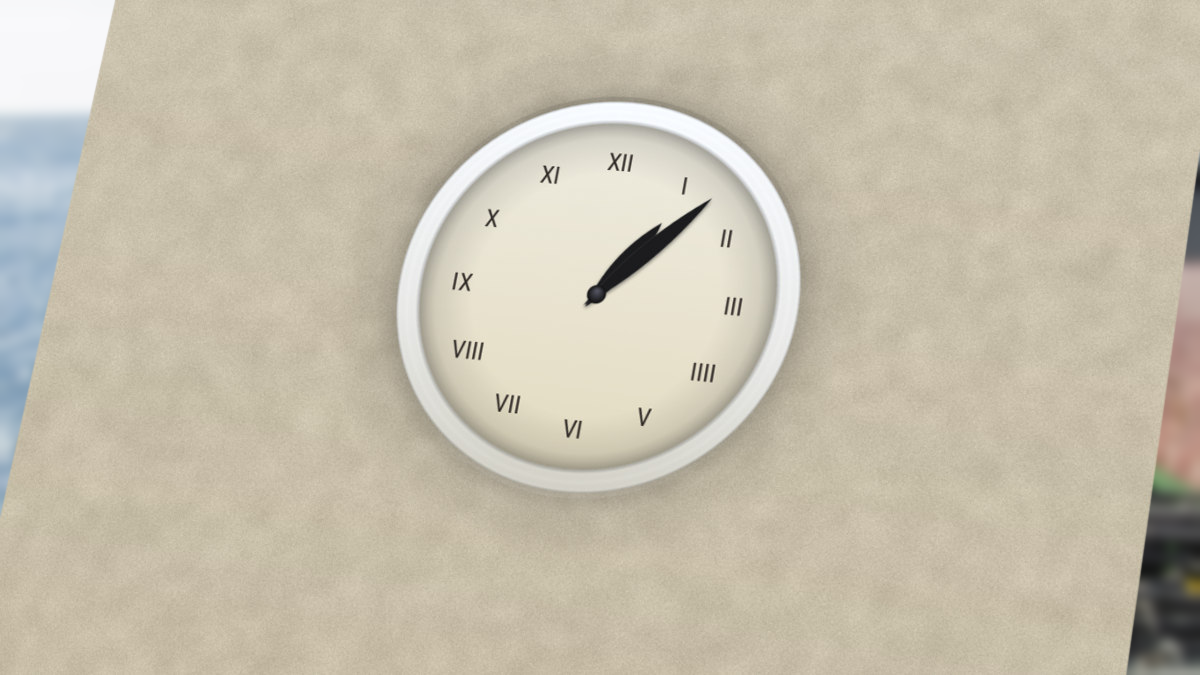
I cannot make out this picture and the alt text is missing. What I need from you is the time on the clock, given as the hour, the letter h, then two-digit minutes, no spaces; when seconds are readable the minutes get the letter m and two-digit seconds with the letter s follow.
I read 1h07
